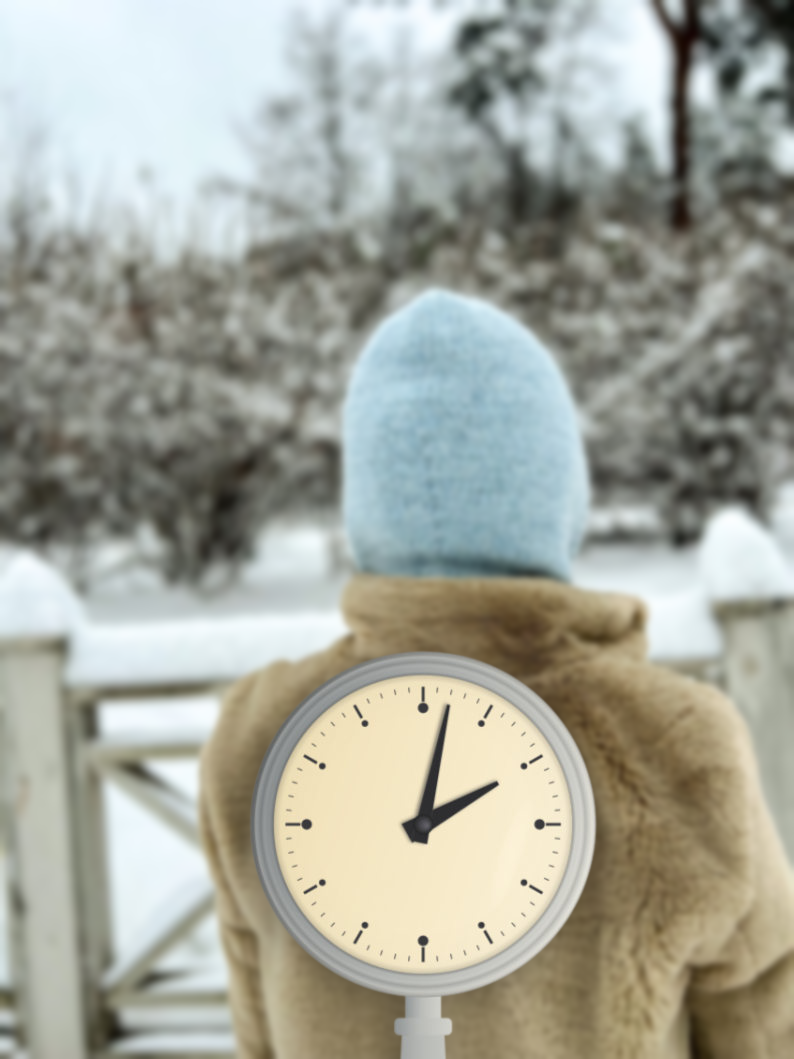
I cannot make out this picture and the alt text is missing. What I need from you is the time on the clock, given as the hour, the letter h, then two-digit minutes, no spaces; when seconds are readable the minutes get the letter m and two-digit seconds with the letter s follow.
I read 2h02
